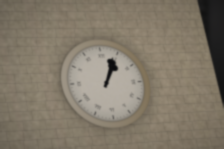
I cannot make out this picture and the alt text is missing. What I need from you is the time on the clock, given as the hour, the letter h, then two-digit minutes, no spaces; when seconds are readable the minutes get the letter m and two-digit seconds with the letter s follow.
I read 1h04
